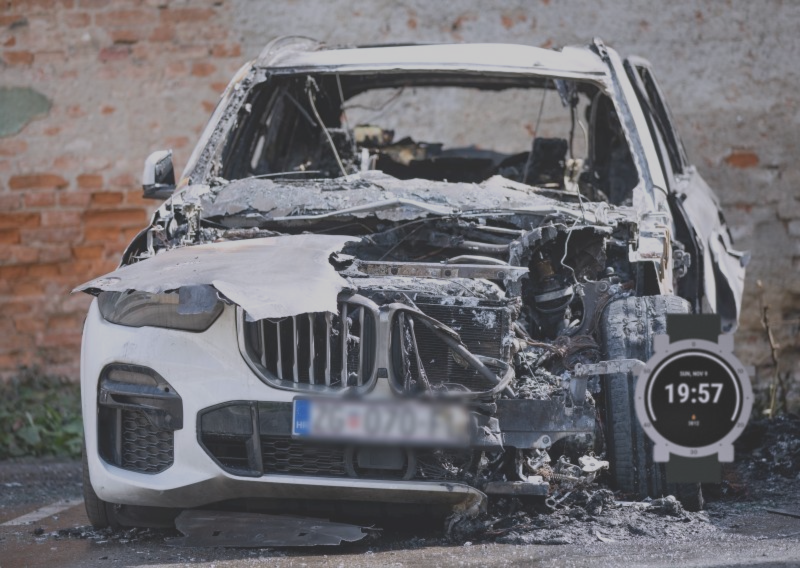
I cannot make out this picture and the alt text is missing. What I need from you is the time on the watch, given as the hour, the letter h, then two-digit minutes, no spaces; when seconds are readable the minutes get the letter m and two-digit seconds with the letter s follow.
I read 19h57
